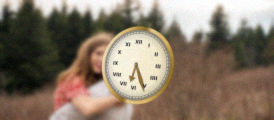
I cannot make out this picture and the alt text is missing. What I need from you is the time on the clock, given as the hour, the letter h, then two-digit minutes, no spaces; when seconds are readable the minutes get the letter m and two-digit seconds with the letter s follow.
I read 6h26
